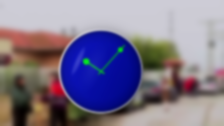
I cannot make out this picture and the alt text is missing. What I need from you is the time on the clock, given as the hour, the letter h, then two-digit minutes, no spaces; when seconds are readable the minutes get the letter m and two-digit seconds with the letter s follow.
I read 10h07
